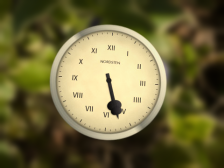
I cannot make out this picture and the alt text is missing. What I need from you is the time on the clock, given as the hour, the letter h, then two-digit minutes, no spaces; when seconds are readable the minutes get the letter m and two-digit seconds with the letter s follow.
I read 5h27
